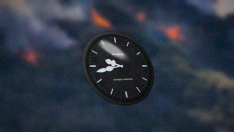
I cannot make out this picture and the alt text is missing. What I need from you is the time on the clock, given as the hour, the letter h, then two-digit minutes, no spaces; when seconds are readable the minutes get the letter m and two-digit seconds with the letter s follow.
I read 9h43
